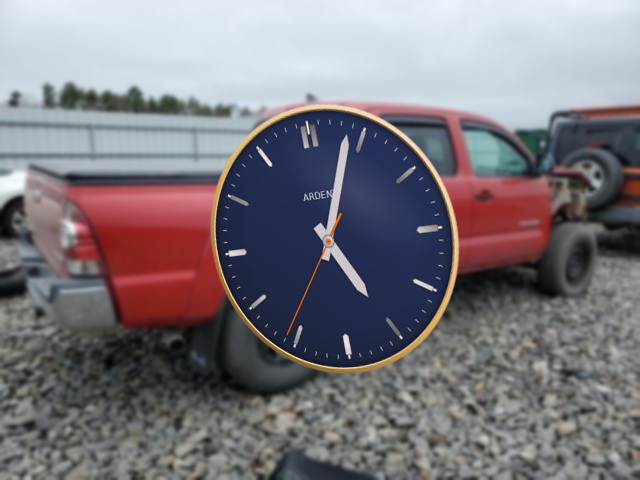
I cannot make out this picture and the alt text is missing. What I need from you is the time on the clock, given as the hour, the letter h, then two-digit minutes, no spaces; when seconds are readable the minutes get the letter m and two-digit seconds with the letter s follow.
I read 5h03m36s
